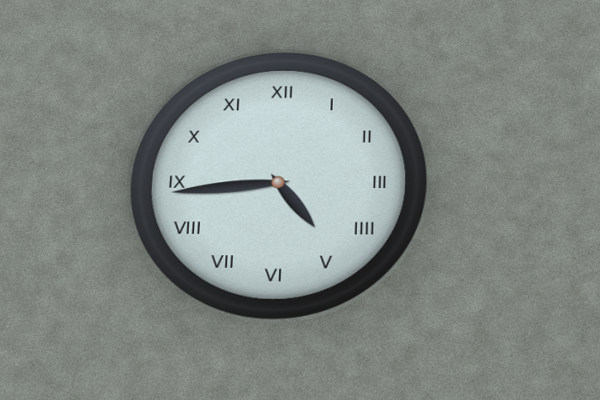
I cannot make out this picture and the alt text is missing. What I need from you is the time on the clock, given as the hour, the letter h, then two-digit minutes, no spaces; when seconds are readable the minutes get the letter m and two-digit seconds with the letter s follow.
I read 4h44
